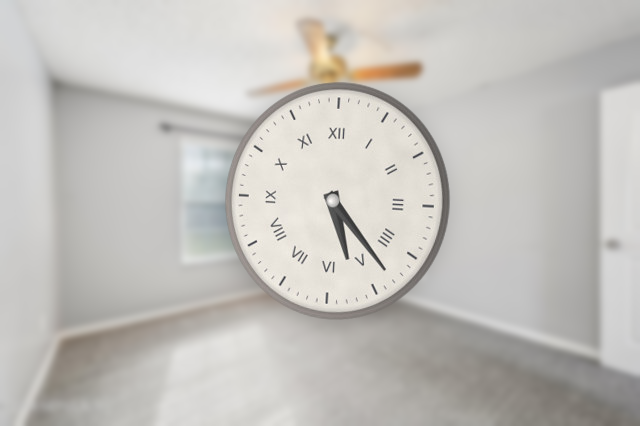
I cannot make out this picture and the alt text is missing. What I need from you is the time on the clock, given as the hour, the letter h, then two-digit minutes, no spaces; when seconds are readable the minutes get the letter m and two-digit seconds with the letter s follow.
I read 5h23
